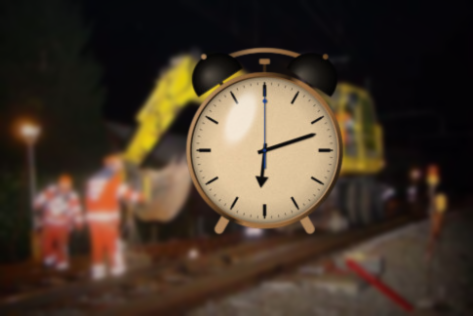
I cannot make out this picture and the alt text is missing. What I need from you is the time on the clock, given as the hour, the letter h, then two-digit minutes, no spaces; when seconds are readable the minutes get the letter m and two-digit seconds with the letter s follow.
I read 6h12m00s
